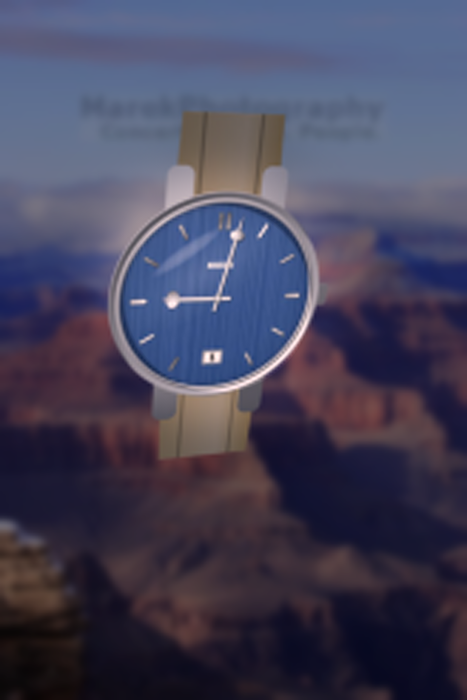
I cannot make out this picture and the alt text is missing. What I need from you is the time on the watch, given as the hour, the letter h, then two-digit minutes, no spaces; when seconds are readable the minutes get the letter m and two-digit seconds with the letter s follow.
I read 9h02
